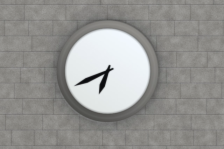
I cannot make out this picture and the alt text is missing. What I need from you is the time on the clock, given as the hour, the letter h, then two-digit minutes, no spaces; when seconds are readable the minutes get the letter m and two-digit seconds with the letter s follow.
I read 6h41
